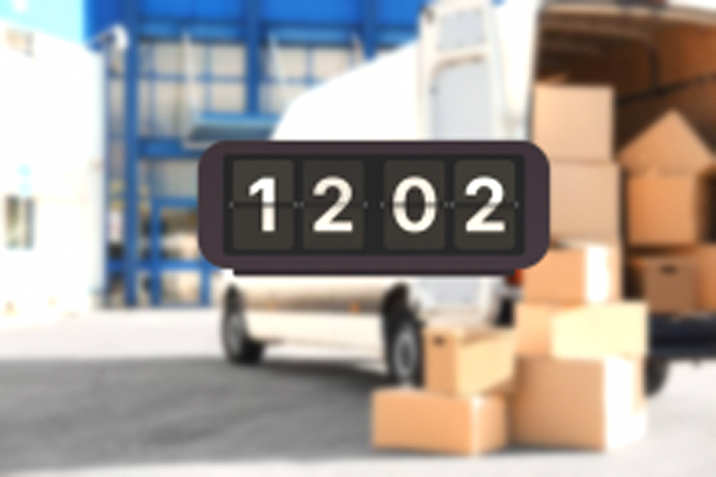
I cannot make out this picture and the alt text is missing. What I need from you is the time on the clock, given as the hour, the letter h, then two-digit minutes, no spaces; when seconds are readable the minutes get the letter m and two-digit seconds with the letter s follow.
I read 12h02
